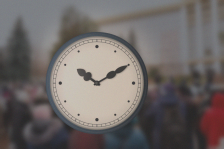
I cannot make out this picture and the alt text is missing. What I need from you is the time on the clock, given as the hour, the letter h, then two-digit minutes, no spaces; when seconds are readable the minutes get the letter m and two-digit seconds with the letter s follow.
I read 10h10
